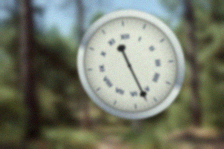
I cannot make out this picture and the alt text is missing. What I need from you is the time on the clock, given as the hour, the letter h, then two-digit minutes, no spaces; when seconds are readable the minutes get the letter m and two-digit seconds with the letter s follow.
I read 11h27
